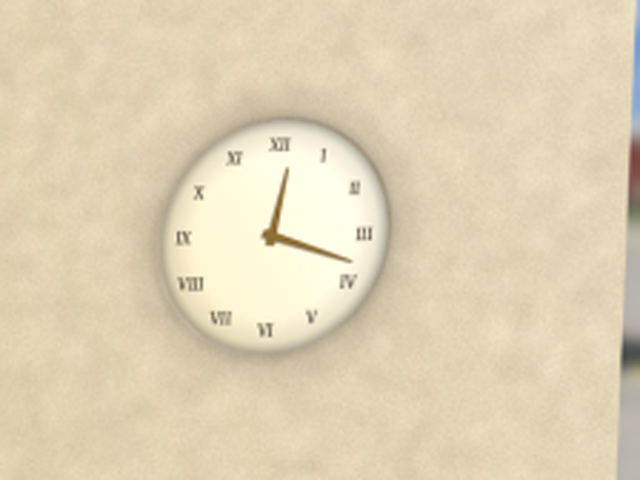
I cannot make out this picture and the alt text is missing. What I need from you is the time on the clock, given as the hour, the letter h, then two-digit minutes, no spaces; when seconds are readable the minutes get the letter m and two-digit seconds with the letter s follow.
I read 12h18
